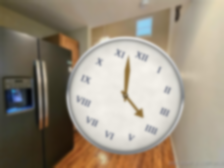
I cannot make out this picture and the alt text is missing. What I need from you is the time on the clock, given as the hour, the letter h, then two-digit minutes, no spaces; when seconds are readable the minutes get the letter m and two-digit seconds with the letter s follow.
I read 3h57
